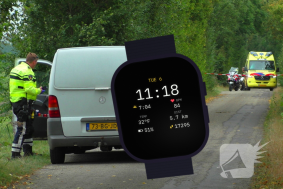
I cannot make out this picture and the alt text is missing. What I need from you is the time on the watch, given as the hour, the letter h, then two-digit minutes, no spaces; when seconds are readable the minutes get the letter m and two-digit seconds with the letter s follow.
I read 11h18
